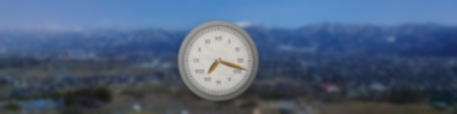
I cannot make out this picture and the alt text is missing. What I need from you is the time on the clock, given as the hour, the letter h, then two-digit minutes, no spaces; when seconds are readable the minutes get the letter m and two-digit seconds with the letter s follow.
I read 7h18
